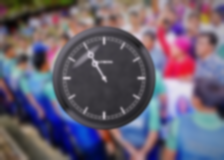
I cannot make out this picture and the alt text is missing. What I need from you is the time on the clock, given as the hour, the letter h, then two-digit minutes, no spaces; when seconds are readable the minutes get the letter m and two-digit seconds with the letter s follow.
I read 10h55
